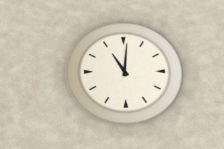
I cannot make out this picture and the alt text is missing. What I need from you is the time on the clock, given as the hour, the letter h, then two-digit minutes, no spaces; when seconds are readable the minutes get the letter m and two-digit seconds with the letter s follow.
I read 11h01
